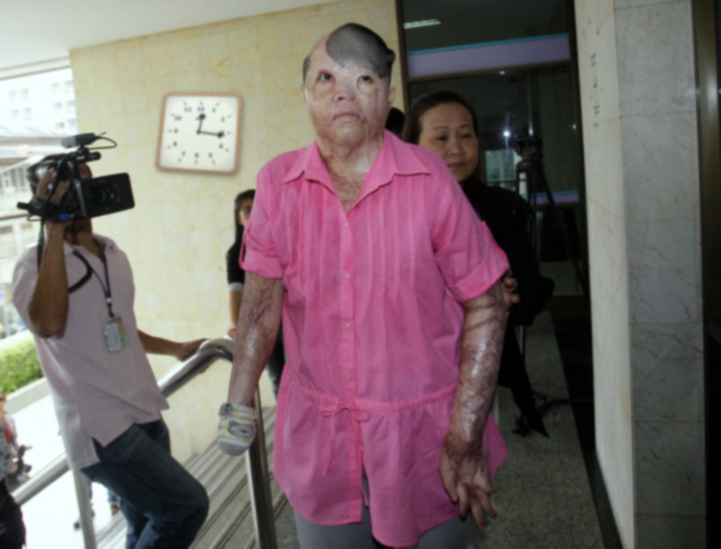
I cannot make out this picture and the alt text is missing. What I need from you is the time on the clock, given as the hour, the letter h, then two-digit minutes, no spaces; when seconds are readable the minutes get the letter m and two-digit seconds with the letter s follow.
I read 12h16
